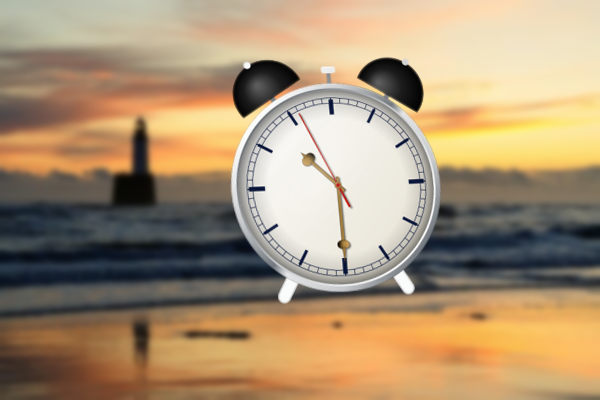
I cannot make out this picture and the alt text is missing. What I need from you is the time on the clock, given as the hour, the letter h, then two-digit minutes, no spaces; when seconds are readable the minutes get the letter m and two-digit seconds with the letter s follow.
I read 10h29m56s
